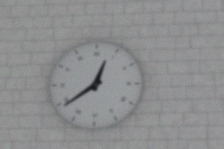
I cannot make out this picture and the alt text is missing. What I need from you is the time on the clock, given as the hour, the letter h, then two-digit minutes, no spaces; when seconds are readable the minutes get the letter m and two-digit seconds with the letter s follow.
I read 12h39
